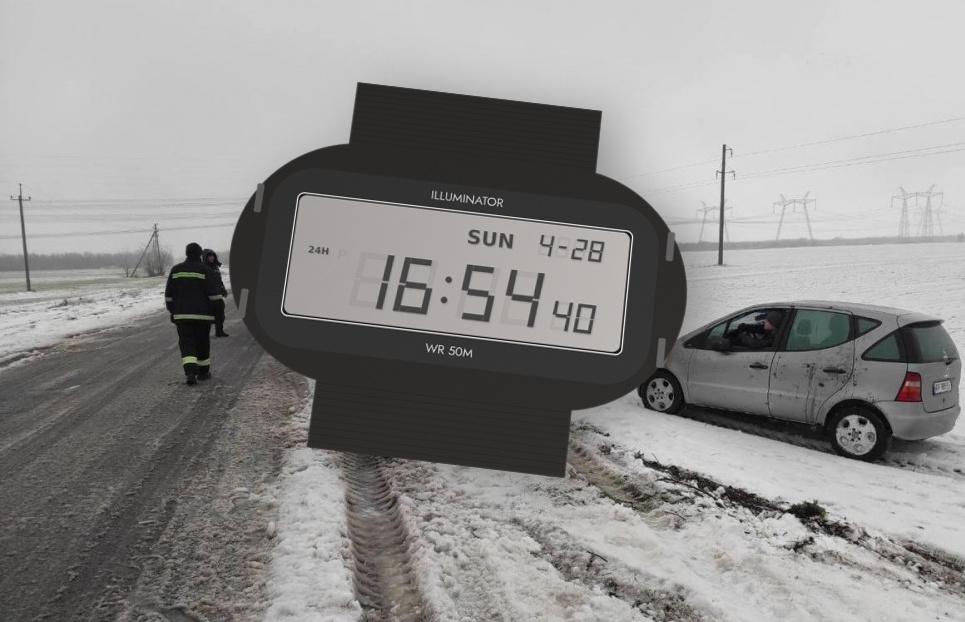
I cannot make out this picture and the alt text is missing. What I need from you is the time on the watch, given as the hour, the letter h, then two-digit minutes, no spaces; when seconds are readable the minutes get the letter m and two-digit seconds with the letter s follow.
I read 16h54m40s
